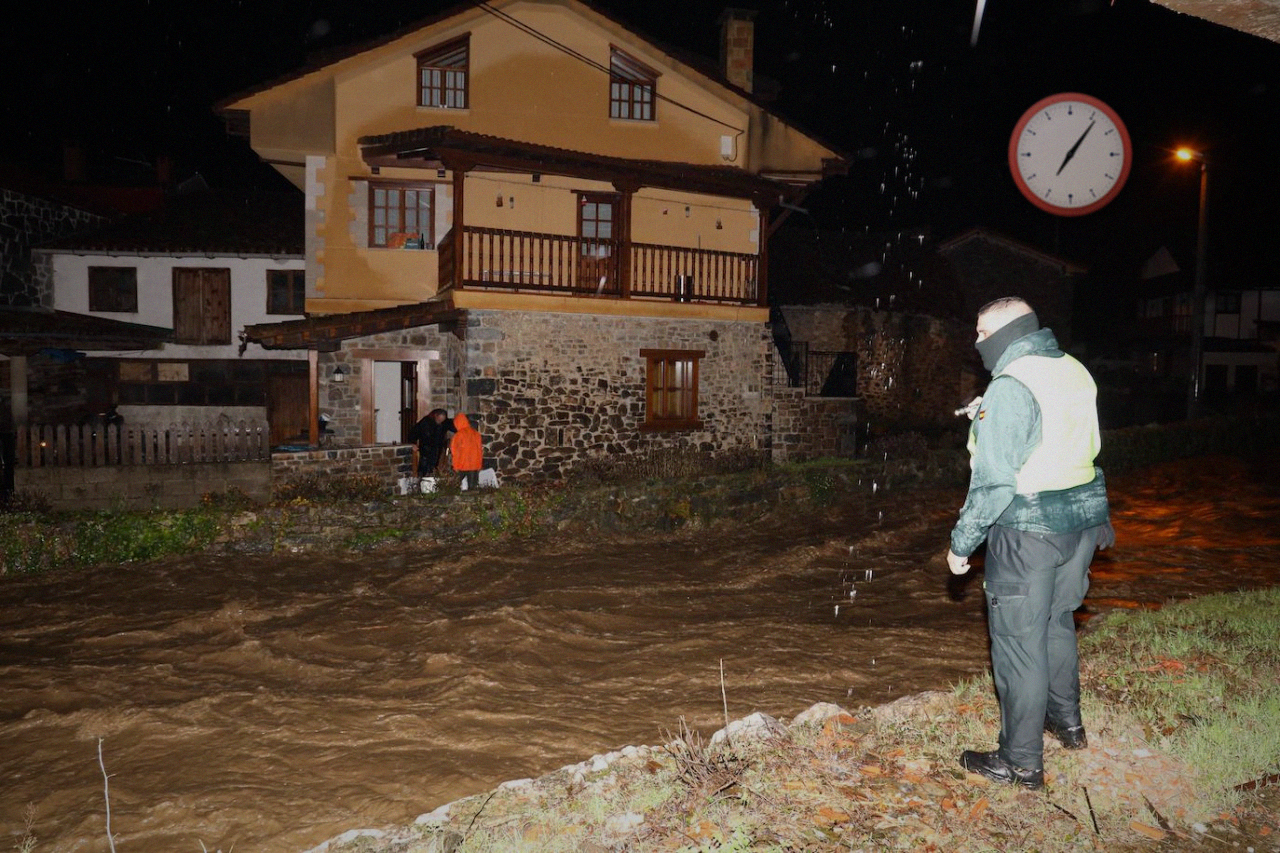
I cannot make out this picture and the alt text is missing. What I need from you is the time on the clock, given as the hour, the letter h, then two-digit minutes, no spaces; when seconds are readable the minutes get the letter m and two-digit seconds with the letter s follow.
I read 7h06
